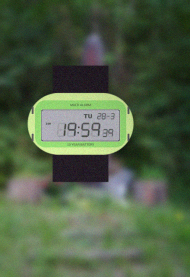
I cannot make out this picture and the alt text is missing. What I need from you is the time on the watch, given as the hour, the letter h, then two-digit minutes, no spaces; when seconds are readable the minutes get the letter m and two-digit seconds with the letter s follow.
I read 19h59m39s
